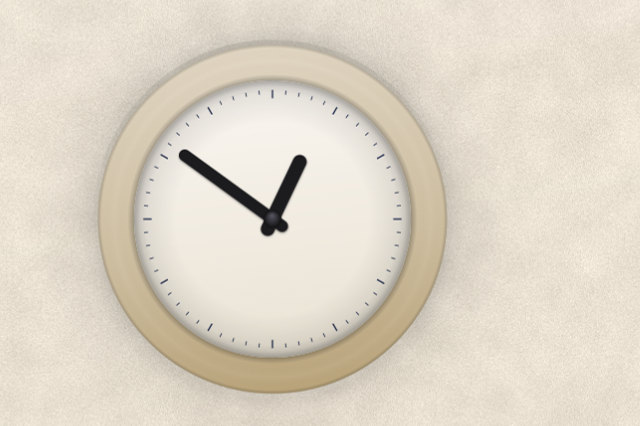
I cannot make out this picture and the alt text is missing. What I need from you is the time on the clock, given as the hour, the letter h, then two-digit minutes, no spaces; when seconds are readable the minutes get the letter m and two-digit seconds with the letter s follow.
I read 12h51
